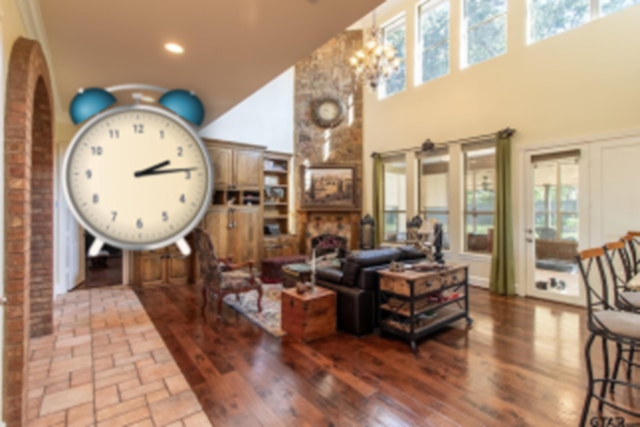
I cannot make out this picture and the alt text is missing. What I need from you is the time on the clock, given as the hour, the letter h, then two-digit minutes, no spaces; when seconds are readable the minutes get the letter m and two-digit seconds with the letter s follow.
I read 2h14
